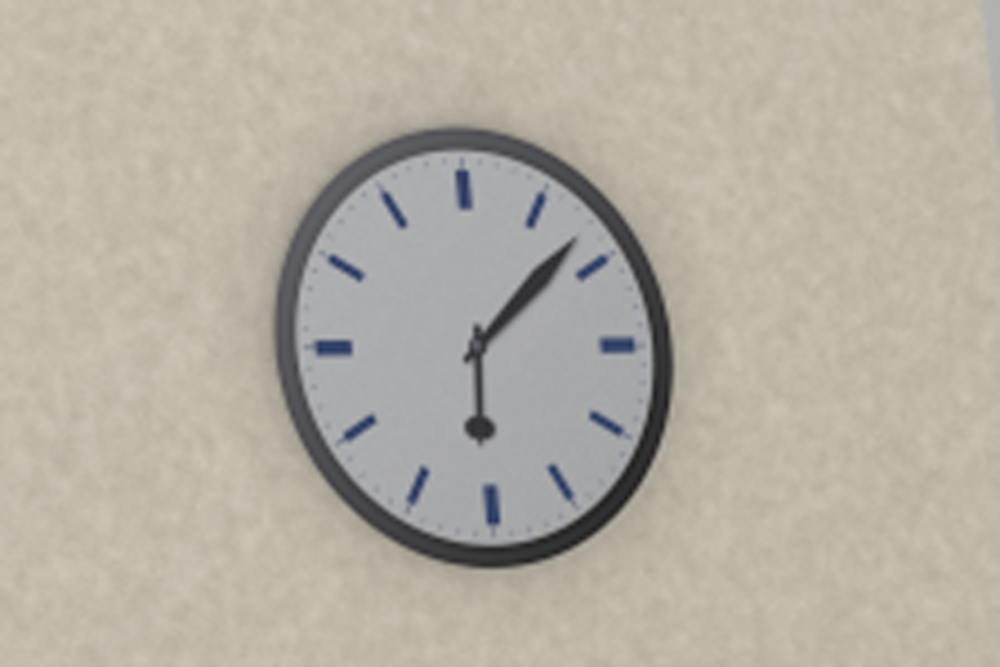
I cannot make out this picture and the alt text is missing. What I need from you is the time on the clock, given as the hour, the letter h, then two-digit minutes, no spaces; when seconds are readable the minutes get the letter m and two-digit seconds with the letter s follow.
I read 6h08
